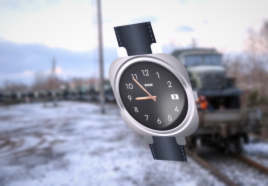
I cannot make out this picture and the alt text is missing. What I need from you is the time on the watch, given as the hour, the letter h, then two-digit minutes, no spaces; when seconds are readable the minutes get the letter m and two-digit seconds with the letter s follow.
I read 8h54
